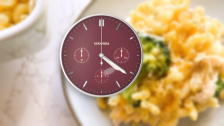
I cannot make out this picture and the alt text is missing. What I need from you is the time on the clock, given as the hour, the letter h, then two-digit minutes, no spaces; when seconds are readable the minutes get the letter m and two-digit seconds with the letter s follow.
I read 4h21
